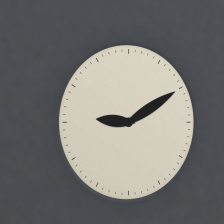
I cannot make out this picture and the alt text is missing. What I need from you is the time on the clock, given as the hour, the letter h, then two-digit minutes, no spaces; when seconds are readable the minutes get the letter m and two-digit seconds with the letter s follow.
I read 9h10
